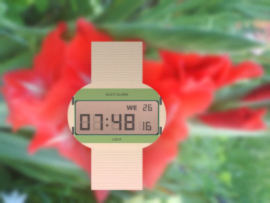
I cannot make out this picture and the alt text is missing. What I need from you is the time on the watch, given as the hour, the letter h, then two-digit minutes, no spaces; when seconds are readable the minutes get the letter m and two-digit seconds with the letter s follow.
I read 7h48
